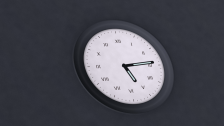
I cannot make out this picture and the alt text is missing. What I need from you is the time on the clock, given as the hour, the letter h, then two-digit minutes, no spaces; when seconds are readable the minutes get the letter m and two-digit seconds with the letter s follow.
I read 5h14
